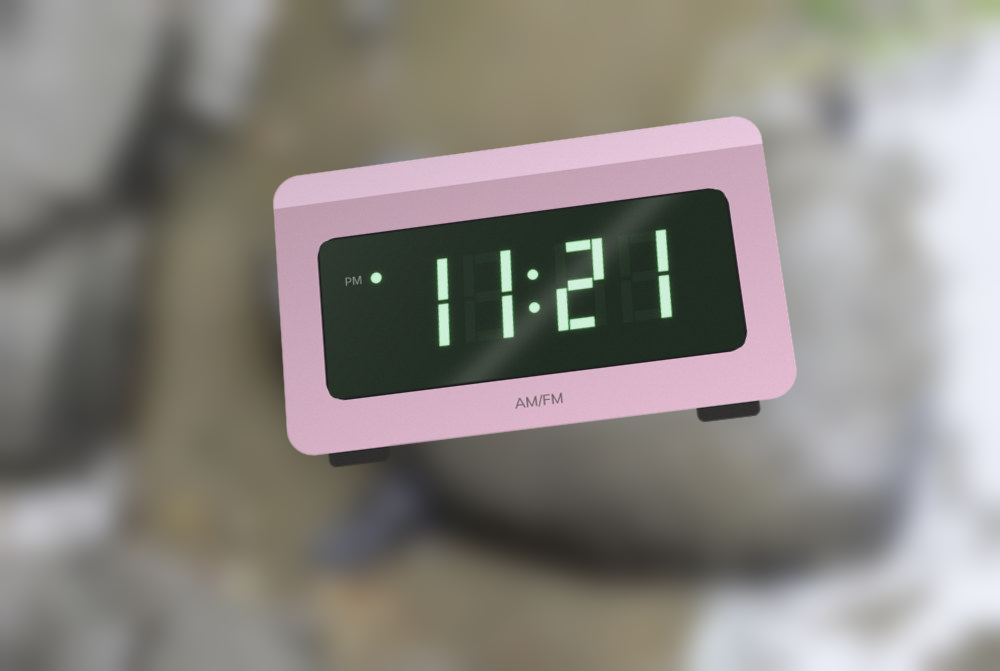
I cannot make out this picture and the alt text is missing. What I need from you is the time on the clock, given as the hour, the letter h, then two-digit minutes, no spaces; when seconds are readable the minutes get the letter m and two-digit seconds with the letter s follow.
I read 11h21
